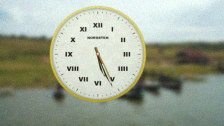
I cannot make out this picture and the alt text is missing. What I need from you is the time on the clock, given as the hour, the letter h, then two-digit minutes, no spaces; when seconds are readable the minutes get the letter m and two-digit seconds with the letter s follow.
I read 5h26
